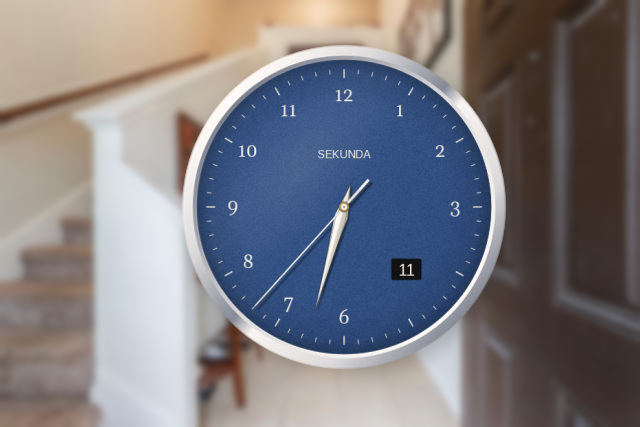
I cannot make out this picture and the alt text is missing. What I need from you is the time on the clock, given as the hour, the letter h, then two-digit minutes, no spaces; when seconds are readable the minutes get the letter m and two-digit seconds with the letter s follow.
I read 6h32m37s
